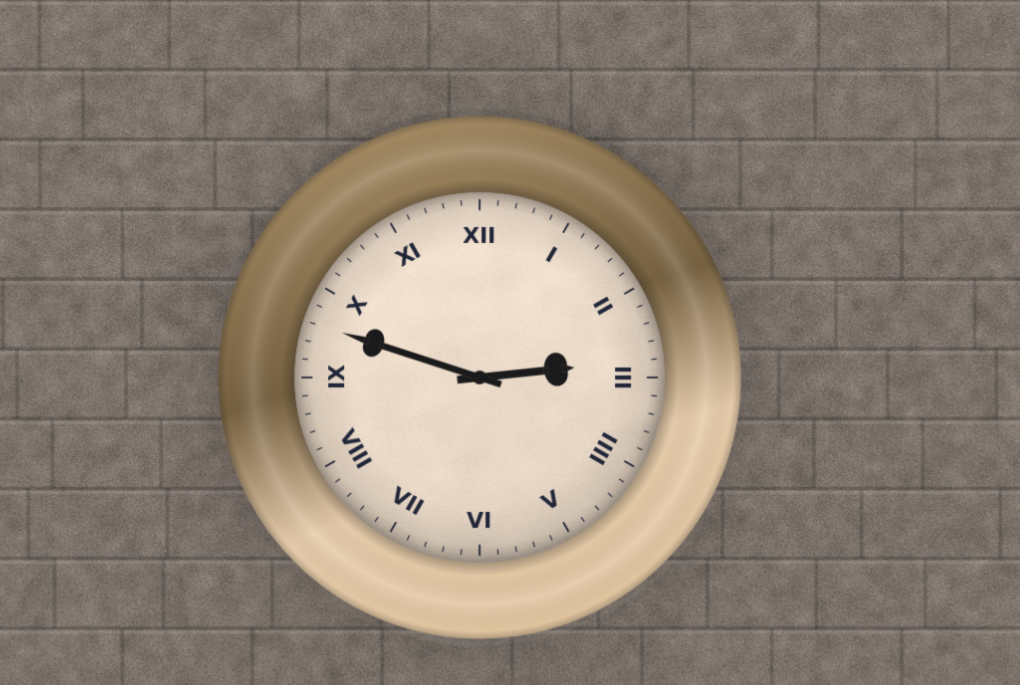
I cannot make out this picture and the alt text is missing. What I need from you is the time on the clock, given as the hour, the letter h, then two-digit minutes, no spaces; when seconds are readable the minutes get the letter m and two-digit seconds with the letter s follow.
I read 2h48
